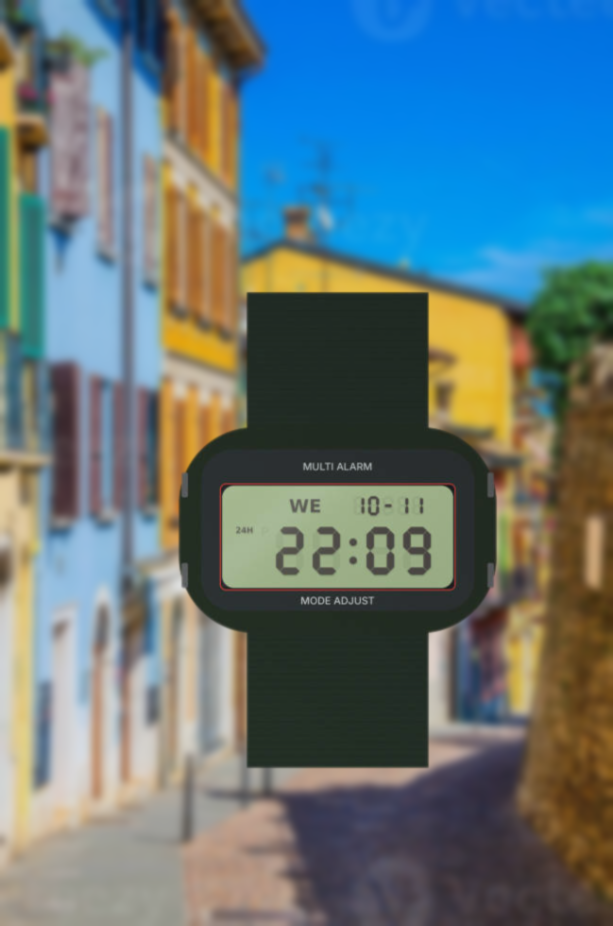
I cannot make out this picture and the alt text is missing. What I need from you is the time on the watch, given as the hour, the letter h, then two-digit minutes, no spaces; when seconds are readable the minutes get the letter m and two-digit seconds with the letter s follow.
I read 22h09
